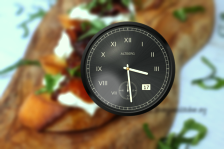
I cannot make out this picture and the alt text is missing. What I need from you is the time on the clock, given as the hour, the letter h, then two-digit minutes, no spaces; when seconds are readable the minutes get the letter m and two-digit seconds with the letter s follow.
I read 3h29
